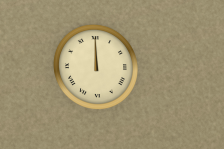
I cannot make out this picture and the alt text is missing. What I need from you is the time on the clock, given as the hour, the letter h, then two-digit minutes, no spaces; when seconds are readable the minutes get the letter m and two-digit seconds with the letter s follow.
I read 12h00
